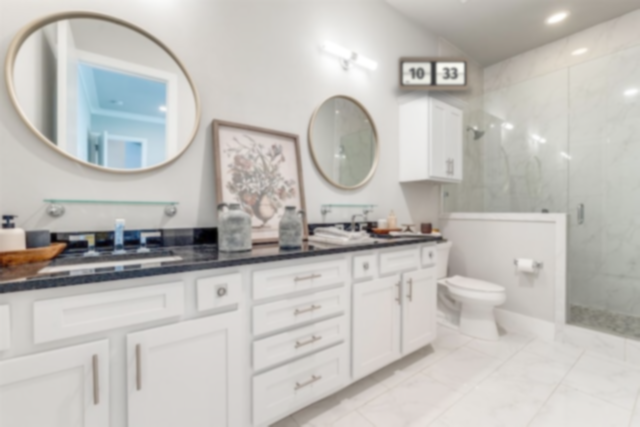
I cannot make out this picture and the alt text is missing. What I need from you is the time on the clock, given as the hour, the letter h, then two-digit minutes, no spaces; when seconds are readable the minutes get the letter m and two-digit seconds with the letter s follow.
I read 10h33
